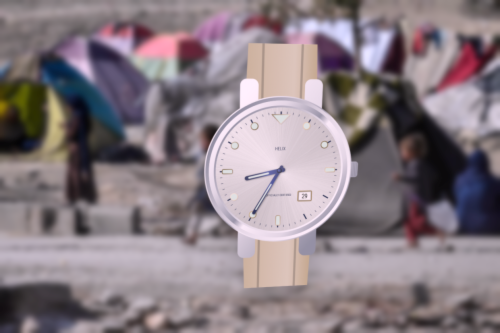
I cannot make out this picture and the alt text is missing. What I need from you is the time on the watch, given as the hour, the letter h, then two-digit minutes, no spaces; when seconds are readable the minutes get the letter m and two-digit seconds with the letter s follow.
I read 8h35
